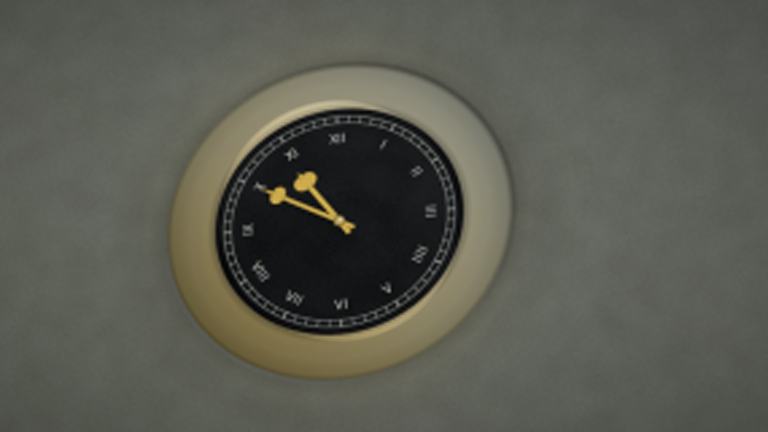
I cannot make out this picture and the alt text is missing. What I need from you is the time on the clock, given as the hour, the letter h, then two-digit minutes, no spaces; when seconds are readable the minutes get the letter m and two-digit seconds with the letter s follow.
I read 10h50
